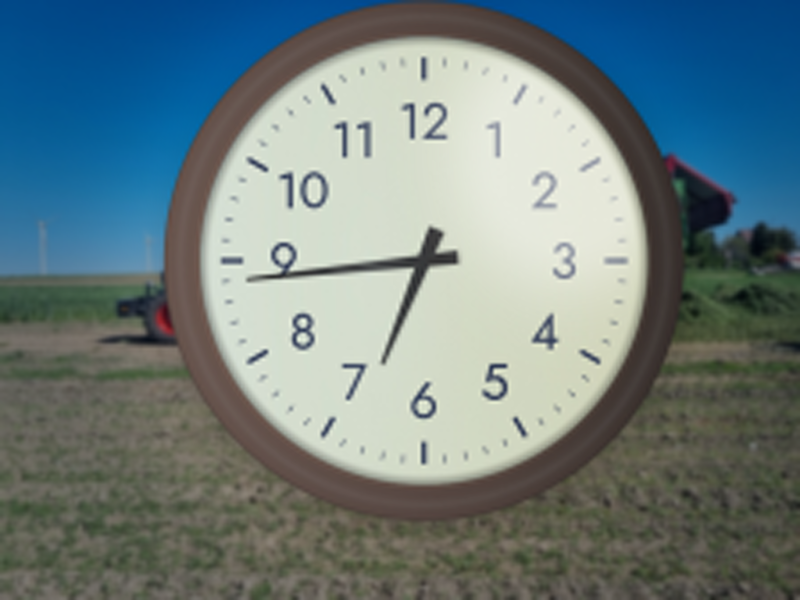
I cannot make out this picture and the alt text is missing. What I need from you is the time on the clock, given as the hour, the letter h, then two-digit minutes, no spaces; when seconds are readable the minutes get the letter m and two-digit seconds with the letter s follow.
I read 6h44
